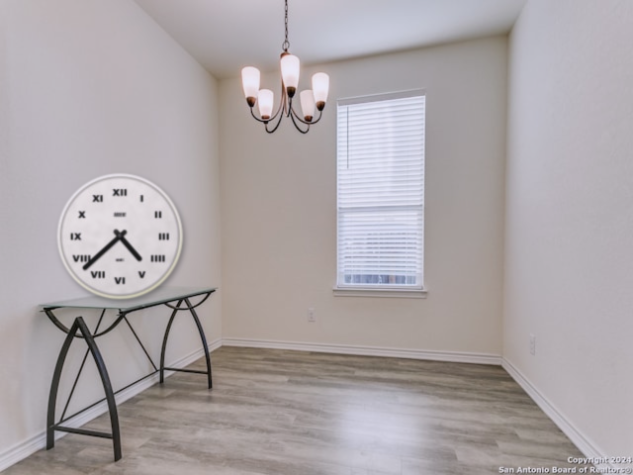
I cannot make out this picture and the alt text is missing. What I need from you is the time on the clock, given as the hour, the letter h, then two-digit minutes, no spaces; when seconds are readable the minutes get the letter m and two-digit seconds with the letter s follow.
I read 4h38
